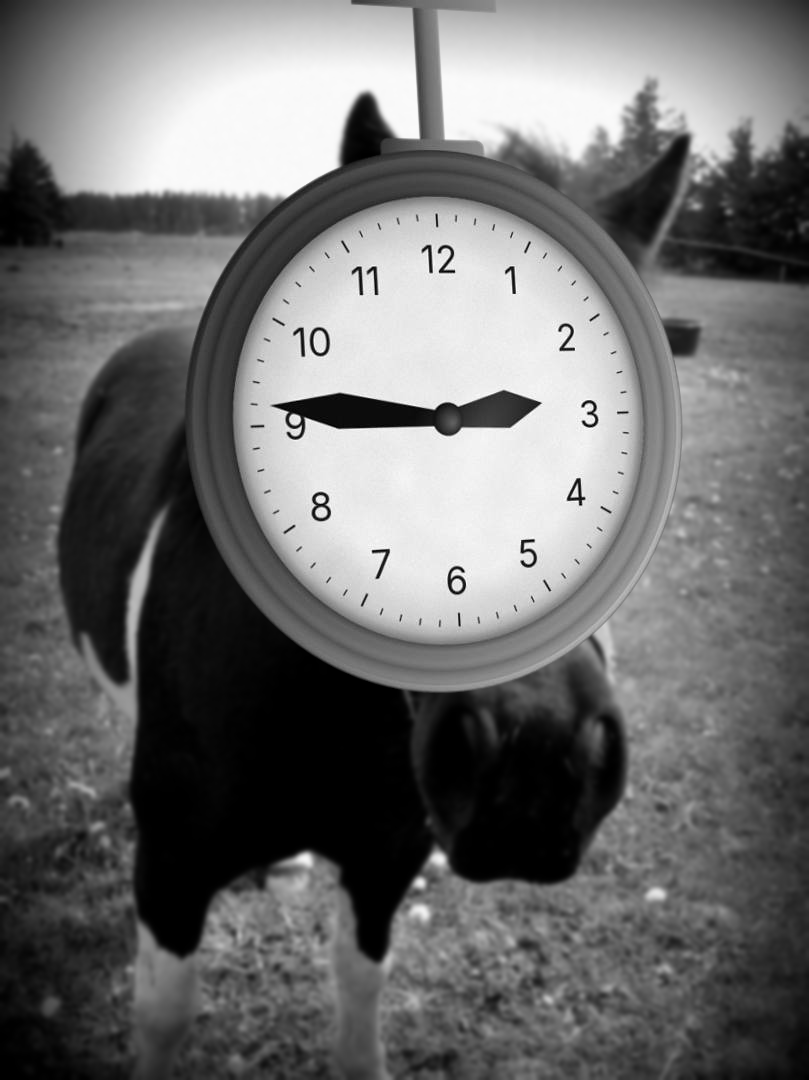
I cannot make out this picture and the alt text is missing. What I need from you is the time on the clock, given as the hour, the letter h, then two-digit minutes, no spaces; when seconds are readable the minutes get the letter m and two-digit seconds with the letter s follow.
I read 2h46
